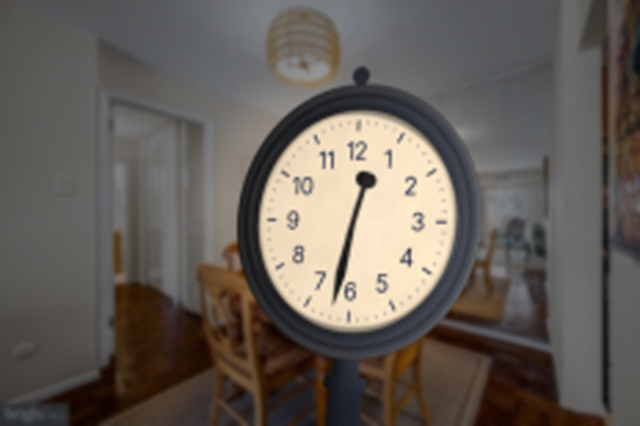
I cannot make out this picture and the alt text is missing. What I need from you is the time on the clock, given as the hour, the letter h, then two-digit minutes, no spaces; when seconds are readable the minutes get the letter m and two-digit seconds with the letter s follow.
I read 12h32
